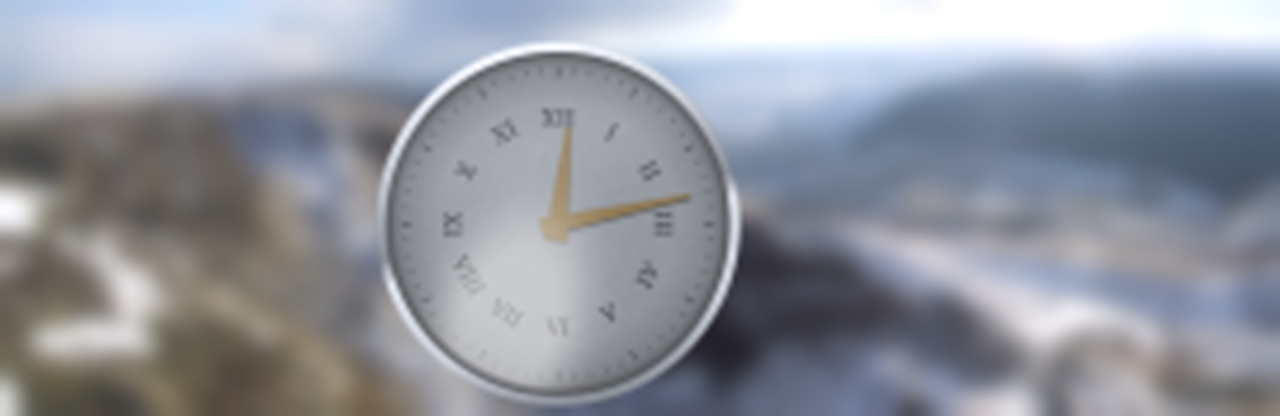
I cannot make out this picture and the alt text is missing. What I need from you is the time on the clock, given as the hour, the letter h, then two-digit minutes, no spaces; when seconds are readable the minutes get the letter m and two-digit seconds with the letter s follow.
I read 12h13
